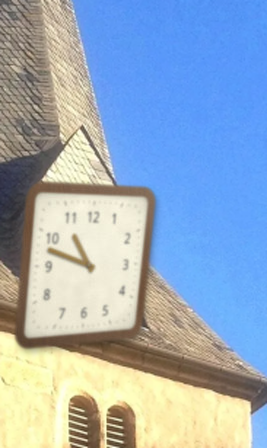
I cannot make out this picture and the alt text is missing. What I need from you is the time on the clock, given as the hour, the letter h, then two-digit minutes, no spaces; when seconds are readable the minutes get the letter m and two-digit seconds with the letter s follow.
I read 10h48
